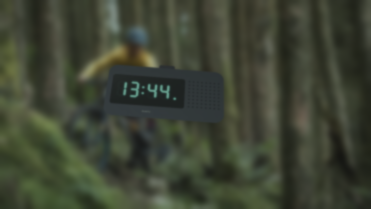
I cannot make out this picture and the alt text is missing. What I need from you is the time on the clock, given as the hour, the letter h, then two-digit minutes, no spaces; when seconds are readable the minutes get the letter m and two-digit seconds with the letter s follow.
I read 13h44
